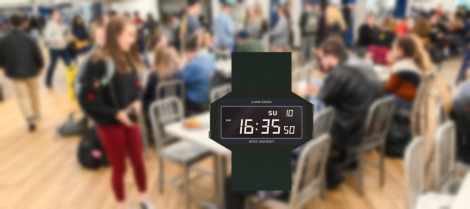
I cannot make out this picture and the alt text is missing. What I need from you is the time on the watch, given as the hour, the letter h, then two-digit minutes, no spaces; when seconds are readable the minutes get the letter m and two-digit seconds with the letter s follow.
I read 16h35m50s
